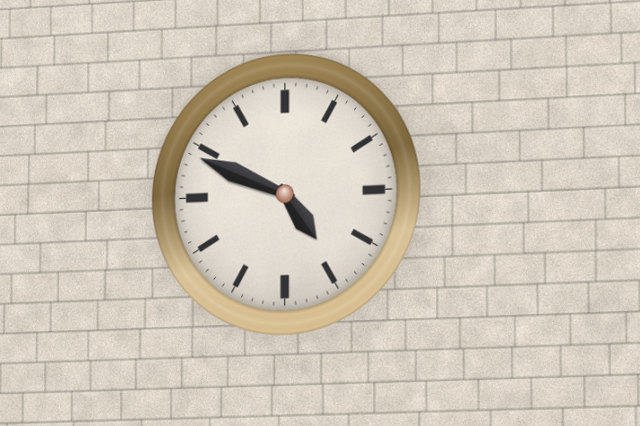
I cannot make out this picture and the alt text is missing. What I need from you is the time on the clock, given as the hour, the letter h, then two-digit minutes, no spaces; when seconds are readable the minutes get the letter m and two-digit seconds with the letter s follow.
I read 4h49
